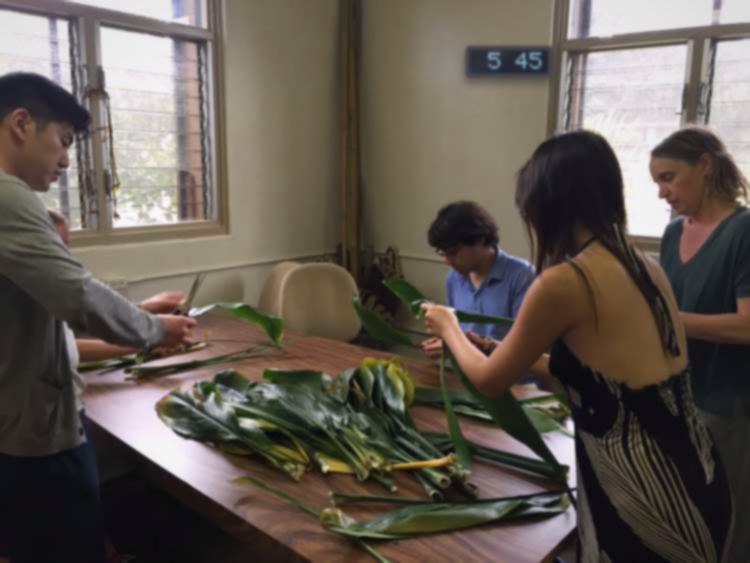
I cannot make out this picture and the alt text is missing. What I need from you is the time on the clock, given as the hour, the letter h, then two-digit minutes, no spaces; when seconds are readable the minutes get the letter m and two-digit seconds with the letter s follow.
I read 5h45
